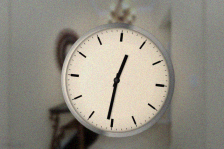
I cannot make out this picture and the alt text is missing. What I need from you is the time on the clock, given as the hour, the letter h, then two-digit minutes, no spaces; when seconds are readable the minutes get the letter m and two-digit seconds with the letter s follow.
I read 12h31
